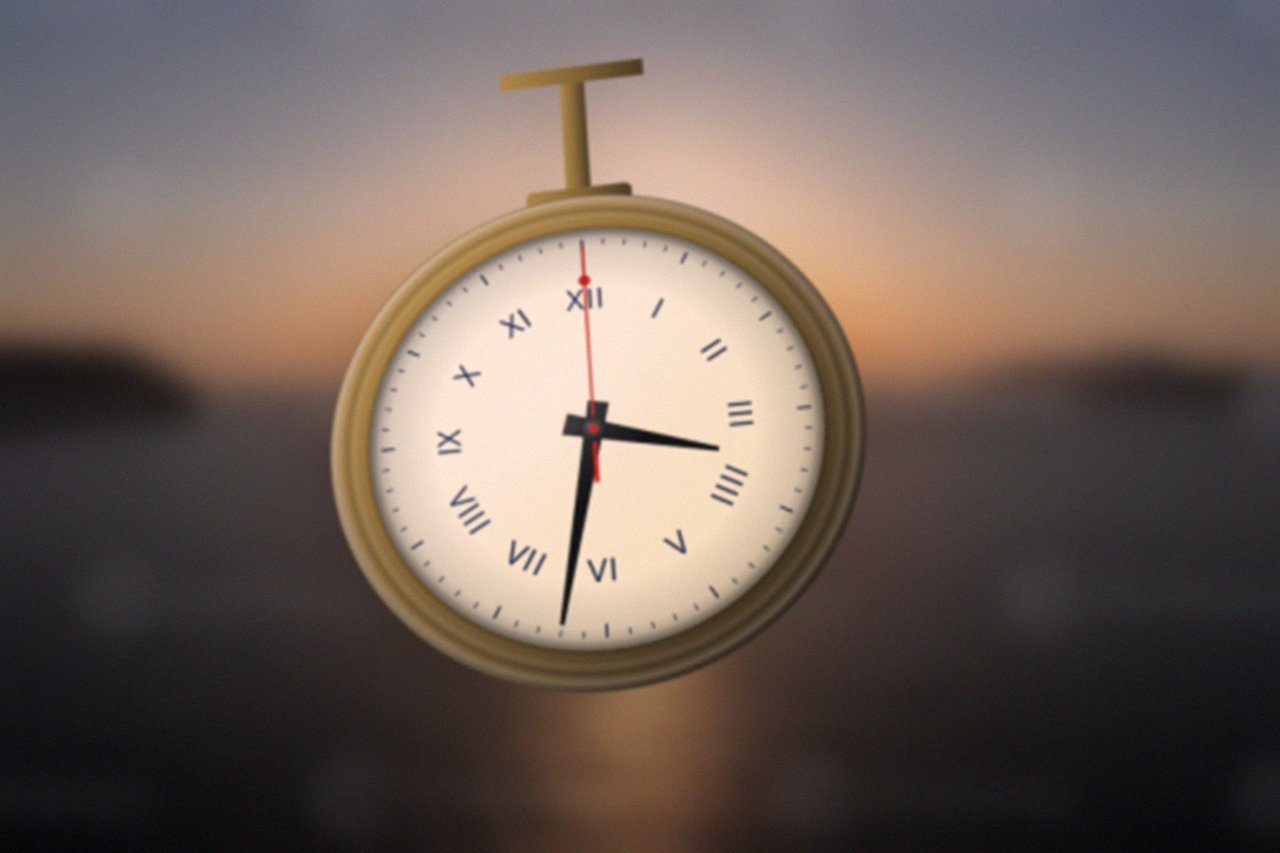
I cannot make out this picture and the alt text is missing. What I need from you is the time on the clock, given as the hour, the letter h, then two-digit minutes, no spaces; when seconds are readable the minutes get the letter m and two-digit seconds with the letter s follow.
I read 3h32m00s
